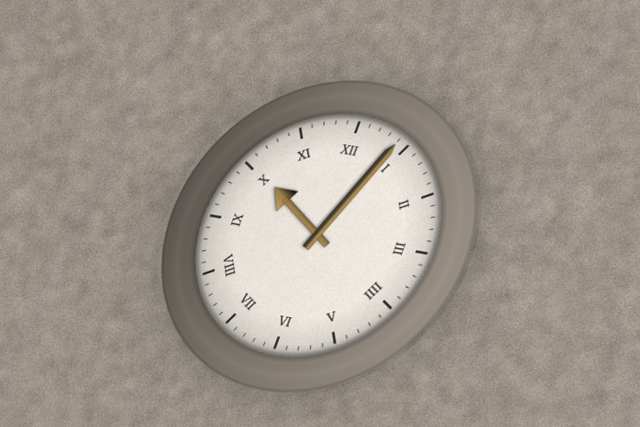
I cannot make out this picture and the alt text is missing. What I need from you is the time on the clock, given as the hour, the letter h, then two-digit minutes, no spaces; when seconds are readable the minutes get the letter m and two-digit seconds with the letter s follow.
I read 10h04
